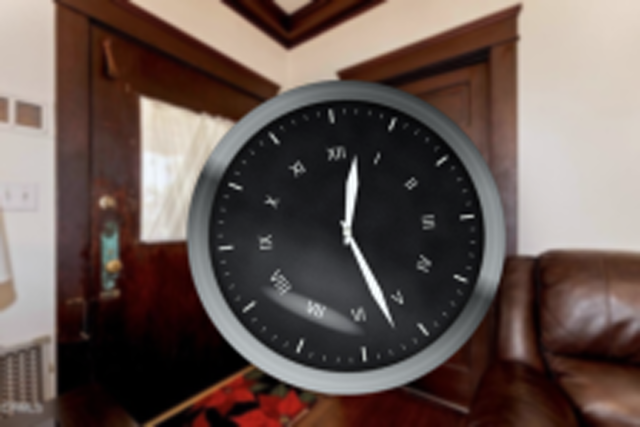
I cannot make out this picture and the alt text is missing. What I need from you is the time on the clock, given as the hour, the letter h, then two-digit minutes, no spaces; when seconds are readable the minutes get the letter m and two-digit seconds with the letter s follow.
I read 12h27
